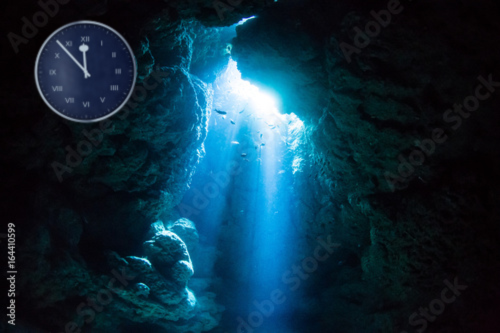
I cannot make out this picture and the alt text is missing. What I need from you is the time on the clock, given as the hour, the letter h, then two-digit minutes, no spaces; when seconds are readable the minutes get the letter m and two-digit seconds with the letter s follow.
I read 11h53
